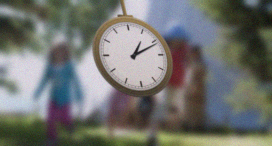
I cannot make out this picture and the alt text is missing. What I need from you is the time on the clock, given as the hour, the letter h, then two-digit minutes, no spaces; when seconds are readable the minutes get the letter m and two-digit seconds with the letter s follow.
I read 1h11
